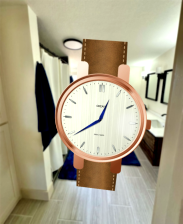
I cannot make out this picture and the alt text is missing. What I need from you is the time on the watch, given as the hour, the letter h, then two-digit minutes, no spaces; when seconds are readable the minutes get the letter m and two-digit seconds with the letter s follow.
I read 12h39
